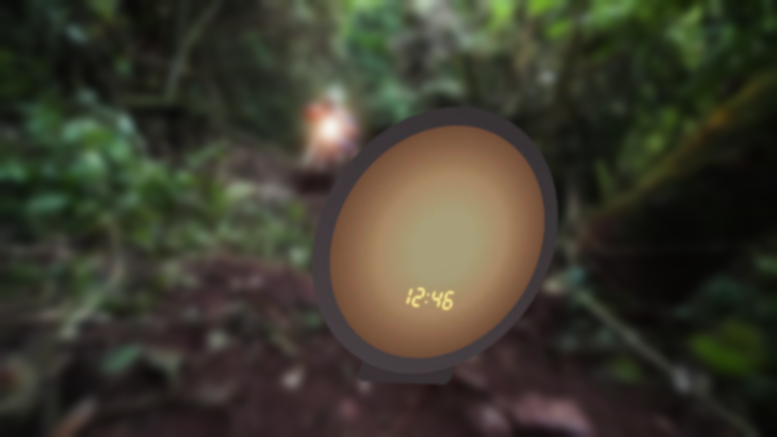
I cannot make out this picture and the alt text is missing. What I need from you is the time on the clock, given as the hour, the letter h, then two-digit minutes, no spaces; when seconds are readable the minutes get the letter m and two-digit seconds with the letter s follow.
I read 12h46
